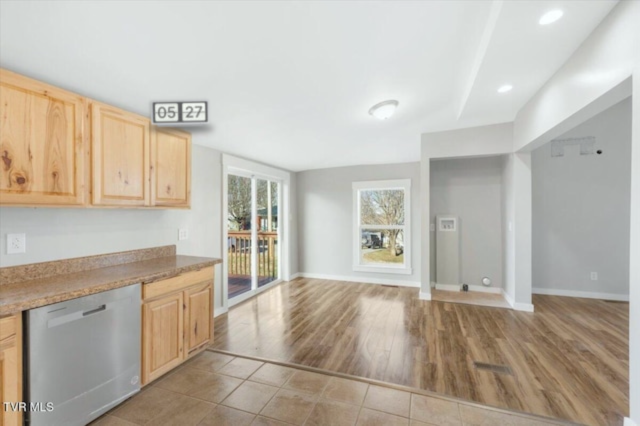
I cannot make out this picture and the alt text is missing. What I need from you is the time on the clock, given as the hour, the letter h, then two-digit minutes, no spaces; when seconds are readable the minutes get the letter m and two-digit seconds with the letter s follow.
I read 5h27
